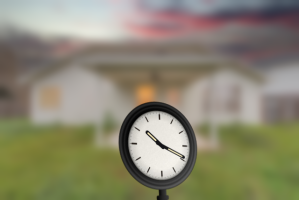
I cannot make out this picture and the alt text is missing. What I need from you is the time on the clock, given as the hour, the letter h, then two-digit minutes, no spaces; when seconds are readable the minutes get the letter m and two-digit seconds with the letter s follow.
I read 10h19
